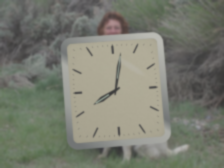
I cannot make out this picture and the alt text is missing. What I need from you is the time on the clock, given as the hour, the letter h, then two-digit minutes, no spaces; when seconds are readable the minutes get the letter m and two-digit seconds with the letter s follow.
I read 8h02
